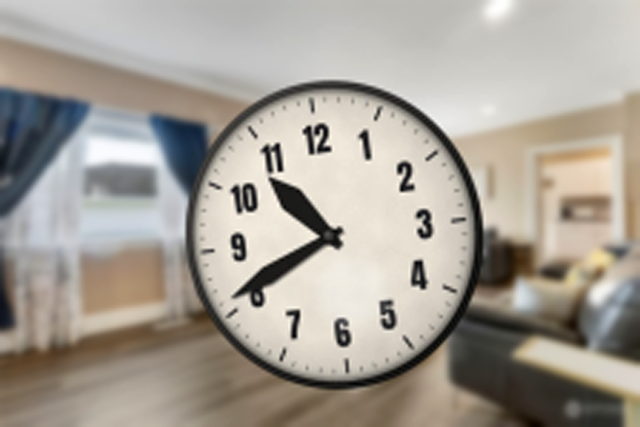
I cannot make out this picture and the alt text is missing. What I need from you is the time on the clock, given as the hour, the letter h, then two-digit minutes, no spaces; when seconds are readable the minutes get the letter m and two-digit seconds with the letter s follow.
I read 10h41
